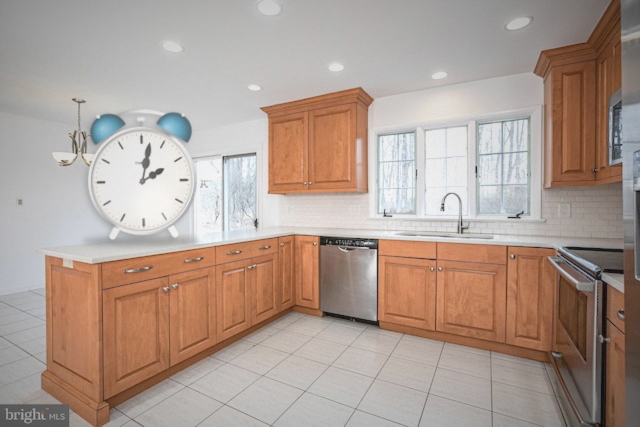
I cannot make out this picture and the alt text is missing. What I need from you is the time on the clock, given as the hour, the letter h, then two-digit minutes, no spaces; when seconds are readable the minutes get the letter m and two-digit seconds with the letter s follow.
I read 2h02
